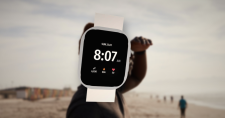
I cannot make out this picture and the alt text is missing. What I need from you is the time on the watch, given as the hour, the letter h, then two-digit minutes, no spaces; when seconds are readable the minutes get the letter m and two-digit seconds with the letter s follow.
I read 8h07
